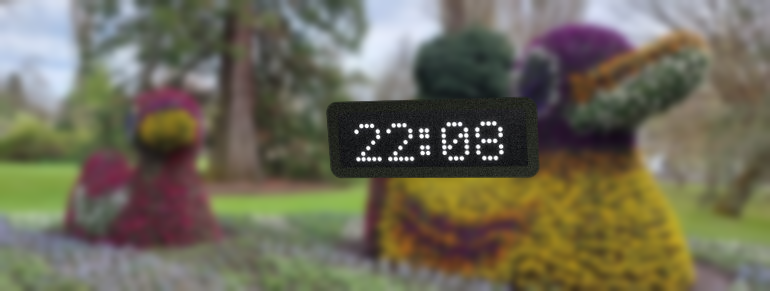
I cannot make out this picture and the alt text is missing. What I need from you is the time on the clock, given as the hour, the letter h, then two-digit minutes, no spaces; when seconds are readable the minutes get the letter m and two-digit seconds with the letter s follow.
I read 22h08
